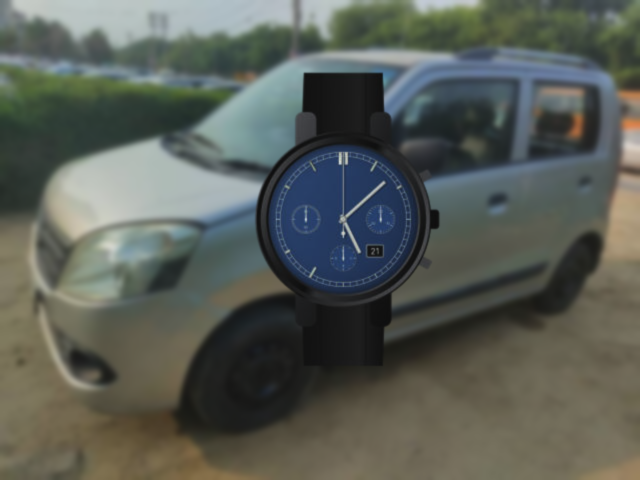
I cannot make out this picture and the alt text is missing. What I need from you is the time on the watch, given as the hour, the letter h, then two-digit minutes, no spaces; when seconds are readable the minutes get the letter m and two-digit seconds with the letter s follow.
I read 5h08
